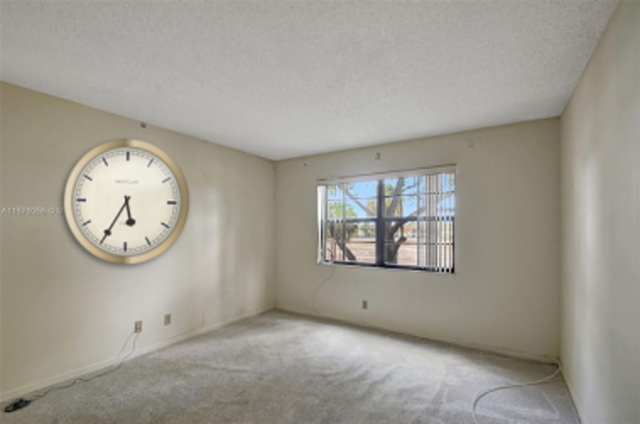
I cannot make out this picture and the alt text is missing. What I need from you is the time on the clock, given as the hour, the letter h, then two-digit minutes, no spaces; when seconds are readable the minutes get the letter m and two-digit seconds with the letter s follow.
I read 5h35
